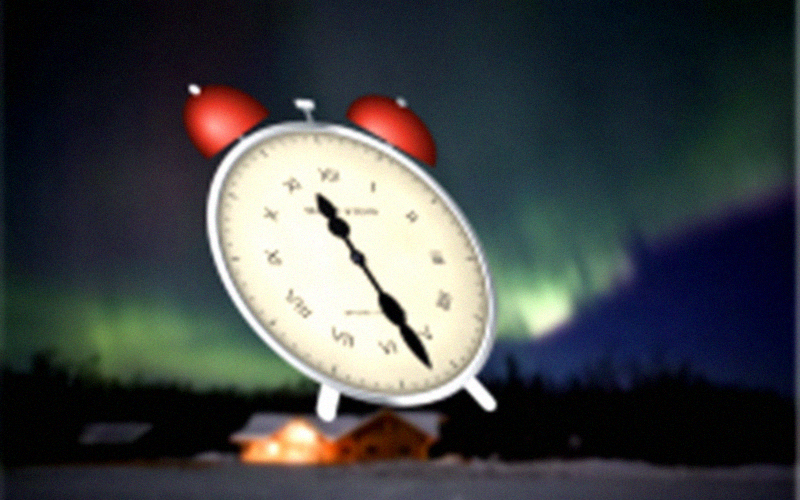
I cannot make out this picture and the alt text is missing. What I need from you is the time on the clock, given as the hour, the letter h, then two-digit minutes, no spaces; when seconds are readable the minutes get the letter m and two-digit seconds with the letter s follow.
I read 11h27
